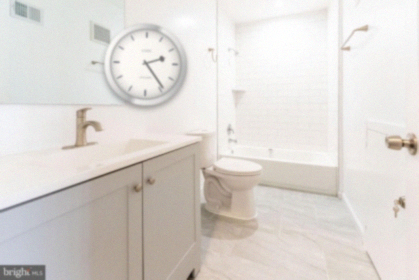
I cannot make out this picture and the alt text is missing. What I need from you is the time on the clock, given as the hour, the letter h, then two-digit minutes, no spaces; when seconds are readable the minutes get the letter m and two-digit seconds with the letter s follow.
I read 2h24
